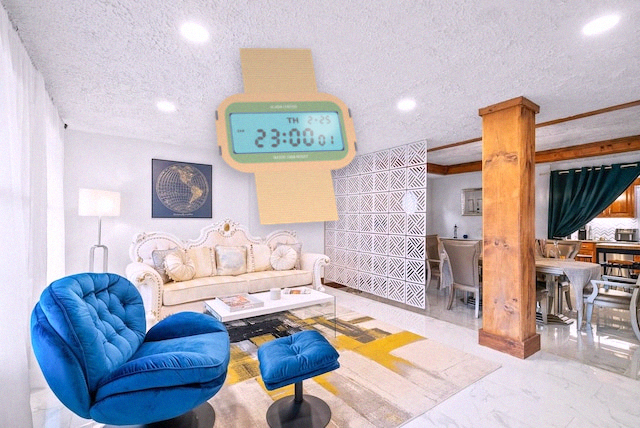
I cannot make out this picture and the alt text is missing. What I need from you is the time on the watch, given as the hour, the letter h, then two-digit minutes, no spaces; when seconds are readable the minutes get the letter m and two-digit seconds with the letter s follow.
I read 23h00m01s
